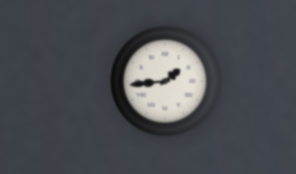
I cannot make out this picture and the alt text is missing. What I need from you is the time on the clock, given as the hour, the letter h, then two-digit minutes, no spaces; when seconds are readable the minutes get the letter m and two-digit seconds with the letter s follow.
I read 1h44
